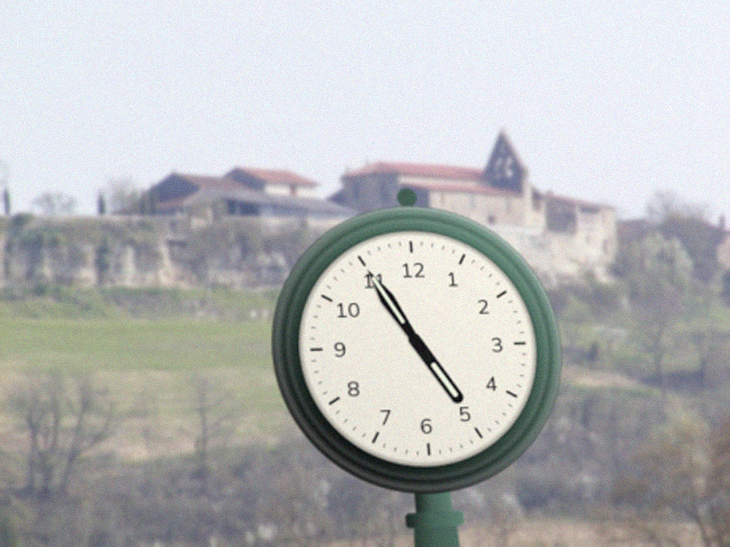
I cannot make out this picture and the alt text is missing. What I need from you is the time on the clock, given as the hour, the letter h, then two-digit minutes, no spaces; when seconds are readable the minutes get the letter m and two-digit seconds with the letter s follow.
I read 4h55
